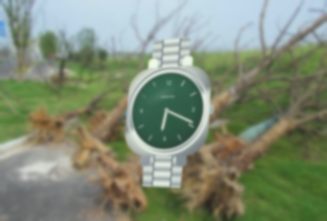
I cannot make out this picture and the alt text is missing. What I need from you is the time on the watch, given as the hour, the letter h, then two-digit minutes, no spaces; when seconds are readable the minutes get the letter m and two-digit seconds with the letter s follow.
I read 6h19
